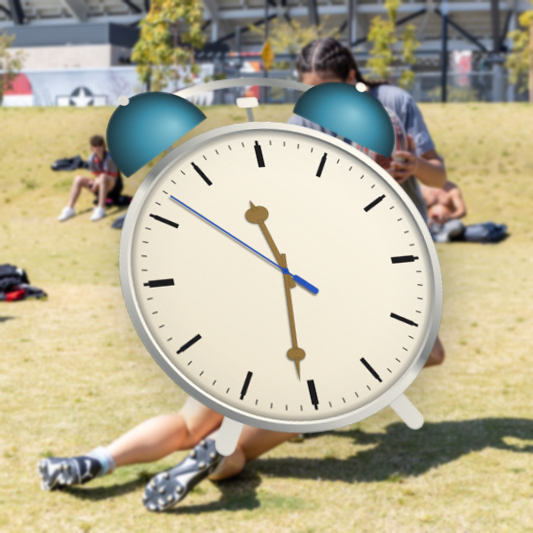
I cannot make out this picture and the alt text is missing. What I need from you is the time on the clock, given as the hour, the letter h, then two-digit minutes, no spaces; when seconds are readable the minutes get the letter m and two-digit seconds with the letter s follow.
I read 11h30m52s
